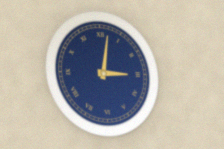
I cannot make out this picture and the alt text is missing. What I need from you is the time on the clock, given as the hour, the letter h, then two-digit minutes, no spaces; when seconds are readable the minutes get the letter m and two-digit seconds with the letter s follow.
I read 3h02
